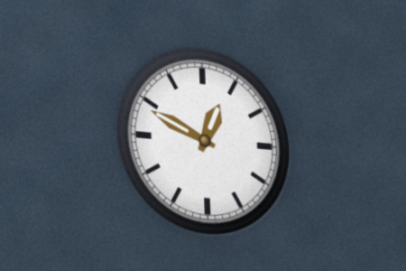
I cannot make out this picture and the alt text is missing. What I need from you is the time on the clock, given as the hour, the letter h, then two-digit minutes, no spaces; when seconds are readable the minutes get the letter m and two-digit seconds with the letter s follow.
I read 12h49
